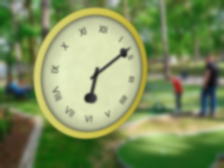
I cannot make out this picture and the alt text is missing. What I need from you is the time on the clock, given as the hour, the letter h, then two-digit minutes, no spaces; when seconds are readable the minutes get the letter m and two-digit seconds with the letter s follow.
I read 6h08
